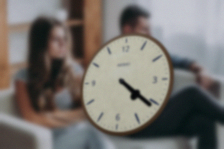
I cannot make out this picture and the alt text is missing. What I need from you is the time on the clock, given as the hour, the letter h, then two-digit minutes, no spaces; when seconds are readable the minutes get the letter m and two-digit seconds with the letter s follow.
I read 4h21
